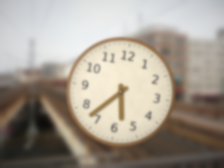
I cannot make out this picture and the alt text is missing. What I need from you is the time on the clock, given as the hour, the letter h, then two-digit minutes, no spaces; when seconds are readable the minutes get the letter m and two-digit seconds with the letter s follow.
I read 5h37
